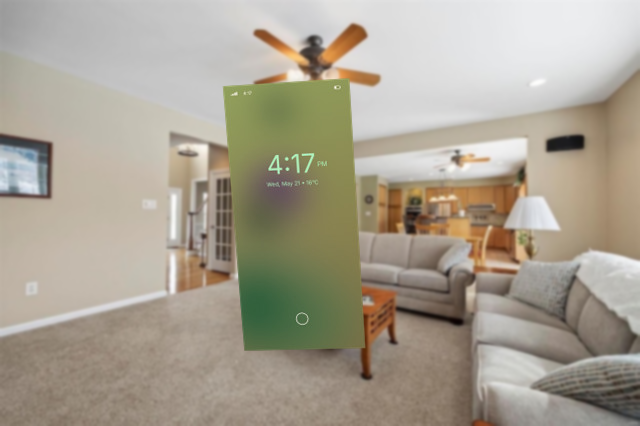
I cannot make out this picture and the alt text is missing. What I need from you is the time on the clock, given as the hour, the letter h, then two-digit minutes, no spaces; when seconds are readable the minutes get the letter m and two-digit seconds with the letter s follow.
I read 4h17
